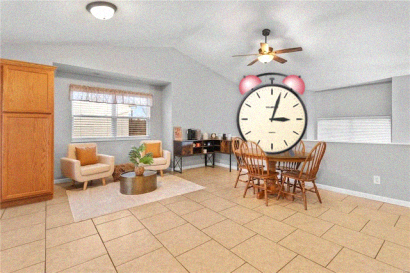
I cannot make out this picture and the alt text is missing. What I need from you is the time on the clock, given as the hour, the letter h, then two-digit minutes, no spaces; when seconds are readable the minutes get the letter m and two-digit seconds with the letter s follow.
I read 3h03
